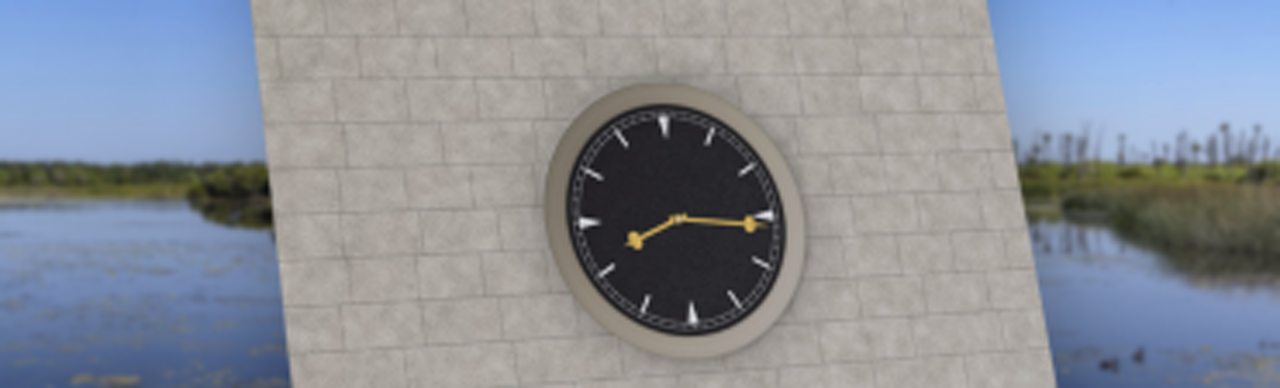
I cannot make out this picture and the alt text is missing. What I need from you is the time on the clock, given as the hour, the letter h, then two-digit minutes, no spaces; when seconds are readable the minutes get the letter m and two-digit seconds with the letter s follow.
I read 8h16
